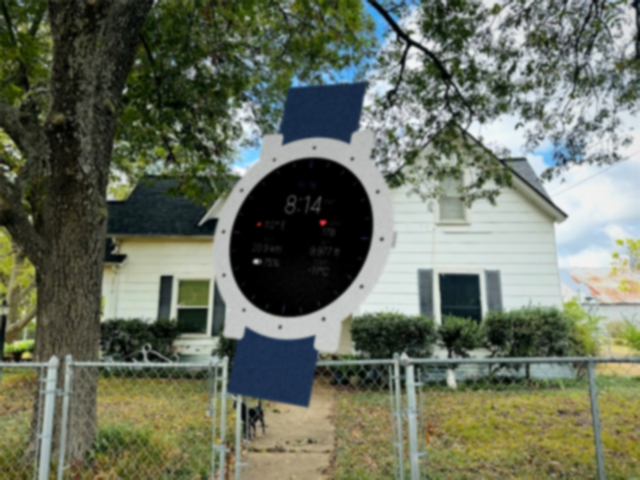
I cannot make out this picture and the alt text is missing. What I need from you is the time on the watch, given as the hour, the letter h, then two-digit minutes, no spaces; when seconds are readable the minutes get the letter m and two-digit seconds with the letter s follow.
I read 8h14
